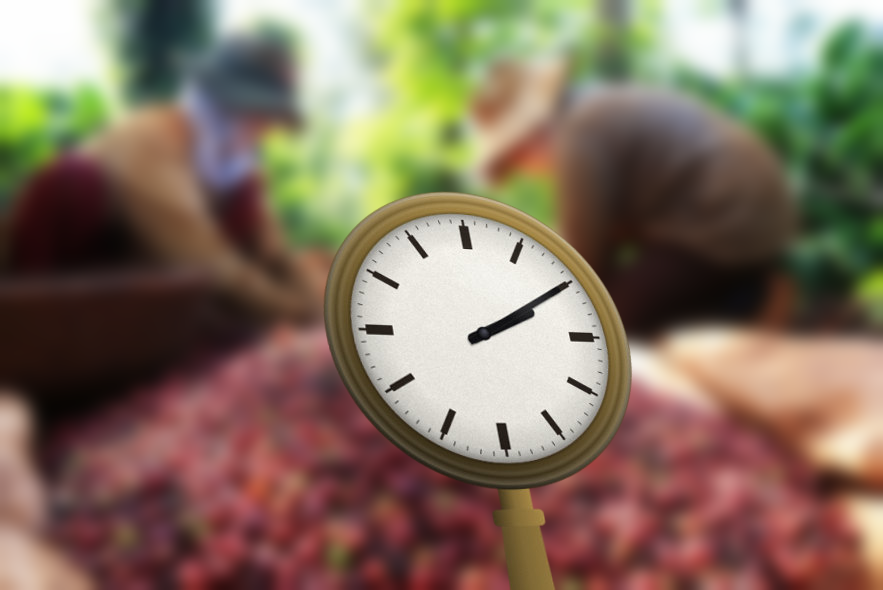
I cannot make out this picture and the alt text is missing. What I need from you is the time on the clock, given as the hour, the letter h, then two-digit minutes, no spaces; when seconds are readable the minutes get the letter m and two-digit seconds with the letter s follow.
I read 2h10
